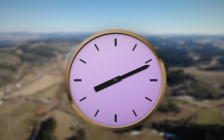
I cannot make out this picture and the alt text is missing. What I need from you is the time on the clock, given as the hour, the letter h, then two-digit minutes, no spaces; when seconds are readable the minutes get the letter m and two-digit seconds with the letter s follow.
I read 8h11
